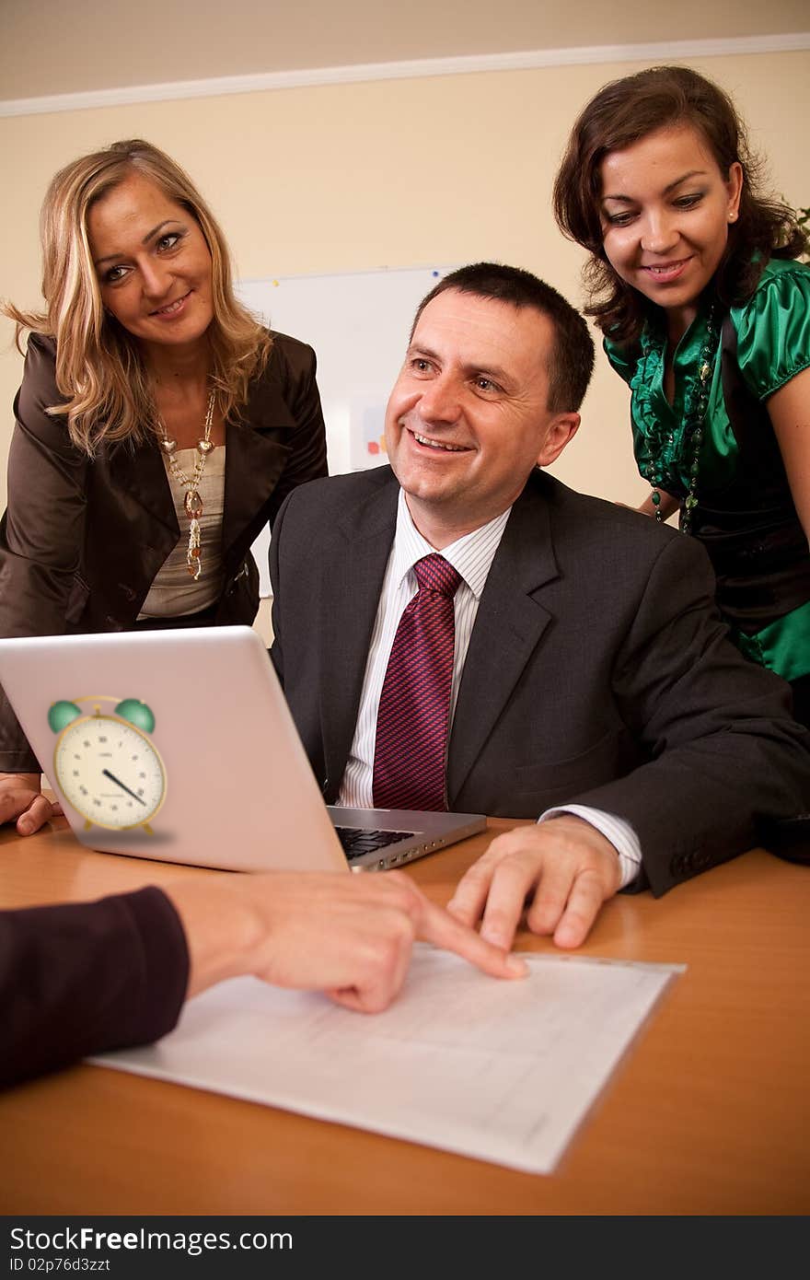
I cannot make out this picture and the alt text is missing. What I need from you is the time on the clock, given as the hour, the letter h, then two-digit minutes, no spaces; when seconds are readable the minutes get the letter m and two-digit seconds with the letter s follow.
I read 4h22
